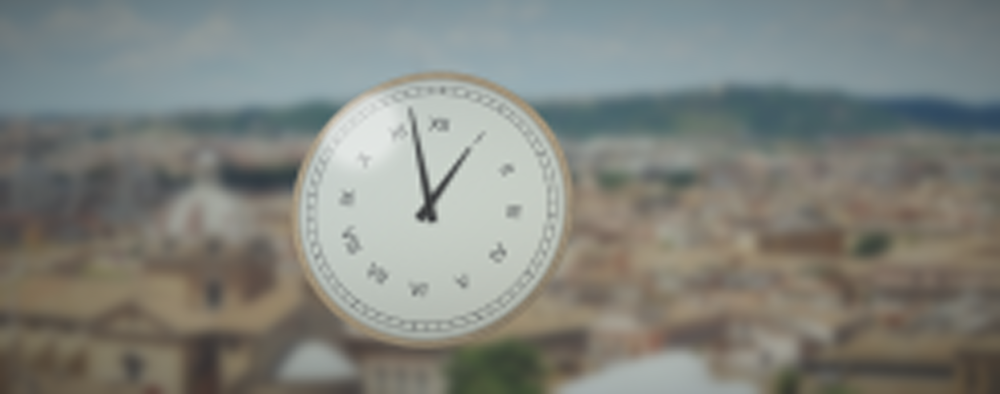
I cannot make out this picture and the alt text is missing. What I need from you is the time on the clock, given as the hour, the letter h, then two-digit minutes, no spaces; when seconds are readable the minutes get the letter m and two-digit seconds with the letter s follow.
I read 12h57
